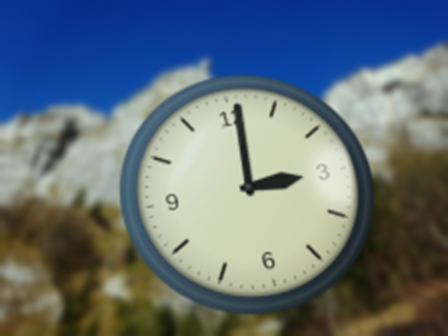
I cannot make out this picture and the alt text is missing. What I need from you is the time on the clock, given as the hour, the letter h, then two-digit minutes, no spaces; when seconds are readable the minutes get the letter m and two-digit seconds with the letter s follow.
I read 3h01
